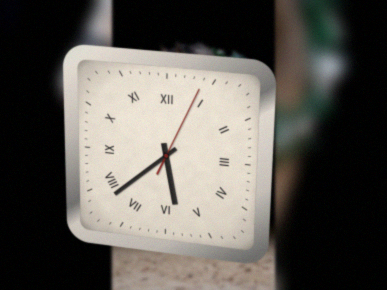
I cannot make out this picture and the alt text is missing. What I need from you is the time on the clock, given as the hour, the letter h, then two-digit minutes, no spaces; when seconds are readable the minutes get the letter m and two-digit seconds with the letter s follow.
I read 5h38m04s
